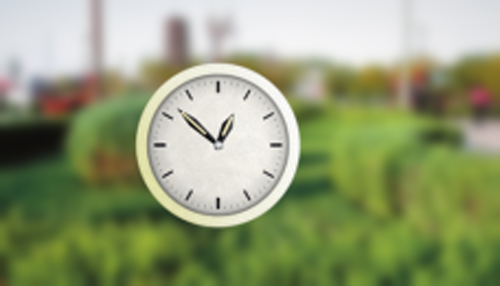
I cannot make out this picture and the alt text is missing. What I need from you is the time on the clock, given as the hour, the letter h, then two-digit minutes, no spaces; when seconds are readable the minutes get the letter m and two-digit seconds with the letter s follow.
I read 12h52
